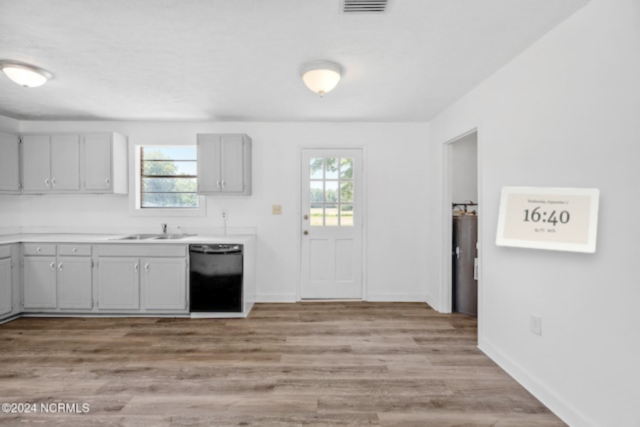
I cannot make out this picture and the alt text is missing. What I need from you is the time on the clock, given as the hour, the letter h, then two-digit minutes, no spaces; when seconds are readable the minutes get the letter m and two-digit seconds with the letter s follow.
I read 16h40
